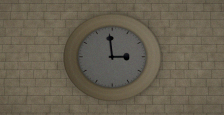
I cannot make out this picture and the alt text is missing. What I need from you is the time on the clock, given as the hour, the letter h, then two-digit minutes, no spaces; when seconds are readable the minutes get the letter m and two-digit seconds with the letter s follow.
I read 2h59
